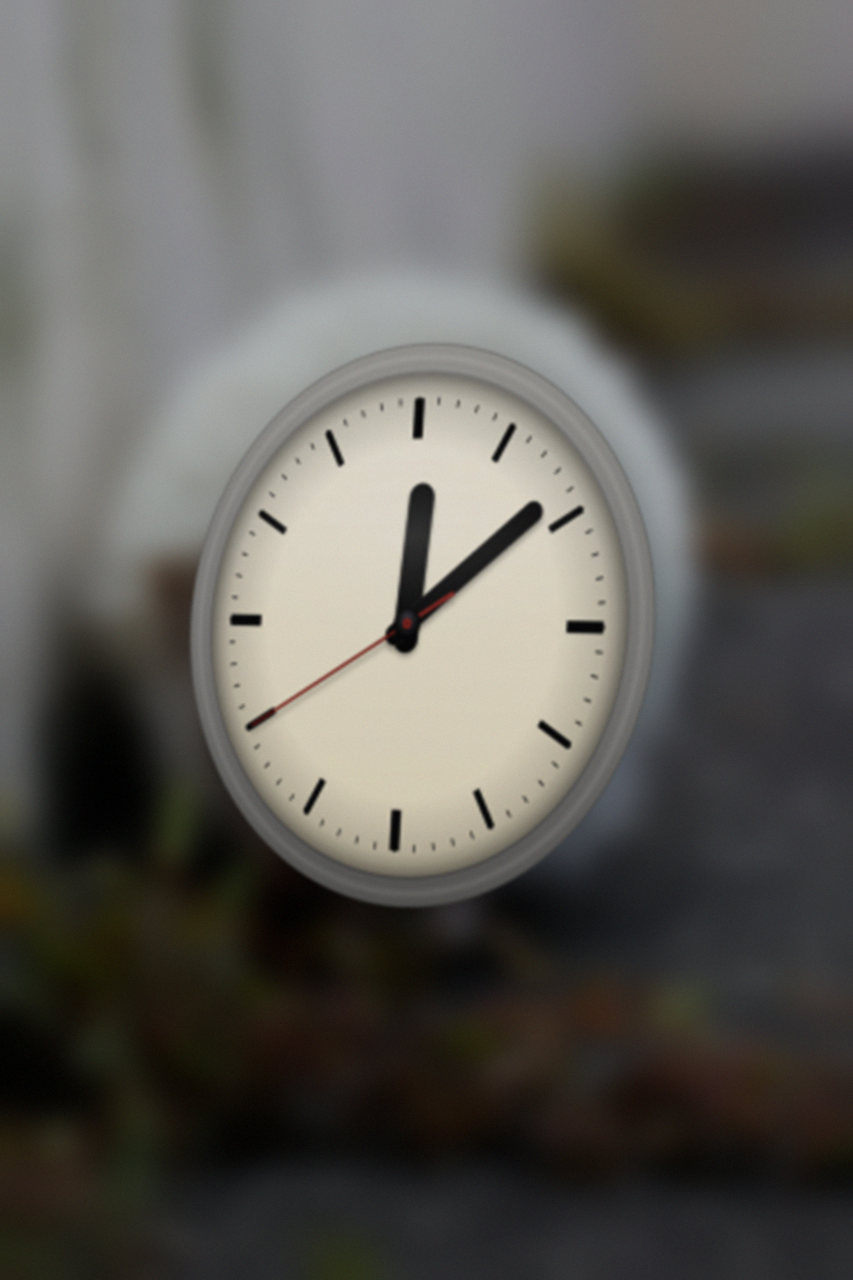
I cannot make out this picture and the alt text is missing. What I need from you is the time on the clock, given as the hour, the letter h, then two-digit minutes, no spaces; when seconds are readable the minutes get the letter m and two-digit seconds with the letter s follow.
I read 12h08m40s
